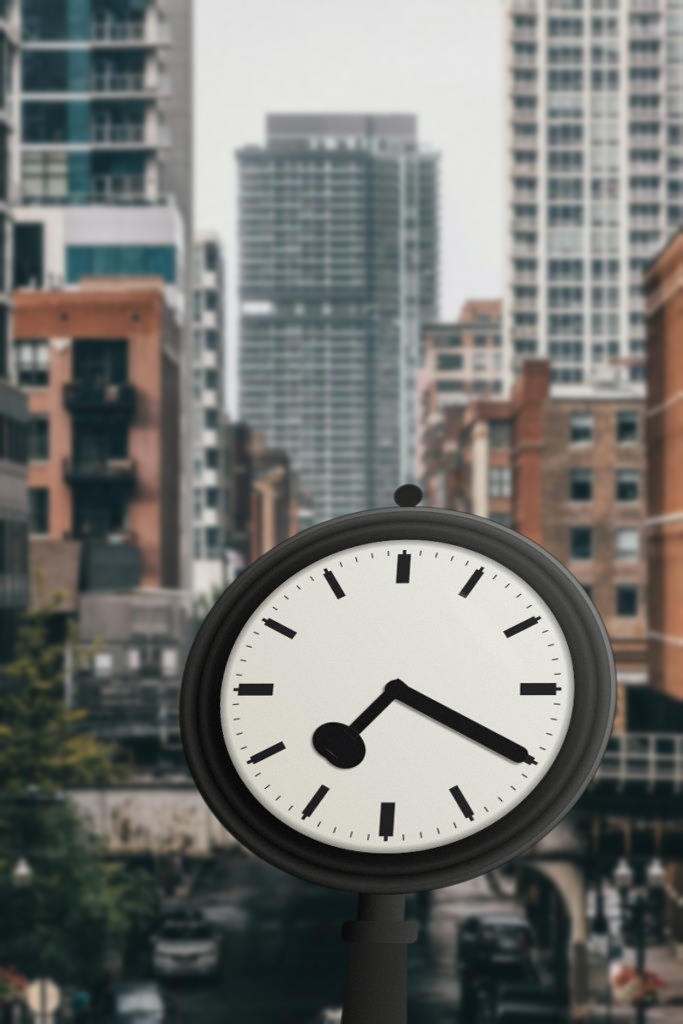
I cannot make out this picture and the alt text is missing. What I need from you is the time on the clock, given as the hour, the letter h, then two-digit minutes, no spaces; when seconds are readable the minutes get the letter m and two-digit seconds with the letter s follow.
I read 7h20
